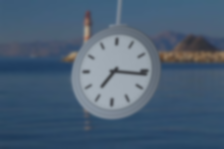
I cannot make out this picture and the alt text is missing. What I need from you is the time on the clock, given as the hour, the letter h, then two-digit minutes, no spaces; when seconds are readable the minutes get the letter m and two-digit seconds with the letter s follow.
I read 7h16
